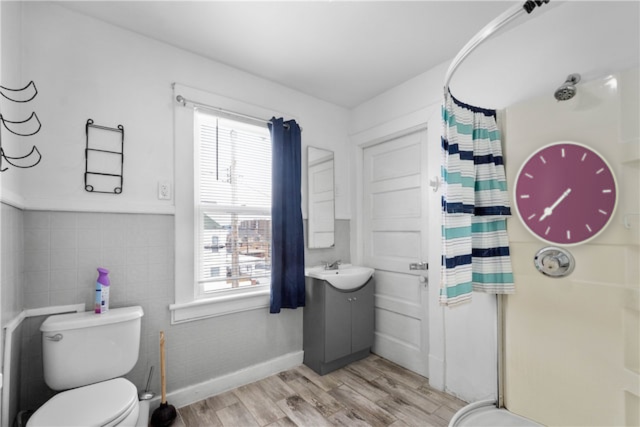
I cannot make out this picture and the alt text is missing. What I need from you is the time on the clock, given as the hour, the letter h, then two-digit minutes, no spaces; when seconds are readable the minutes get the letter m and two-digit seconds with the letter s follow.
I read 7h38
